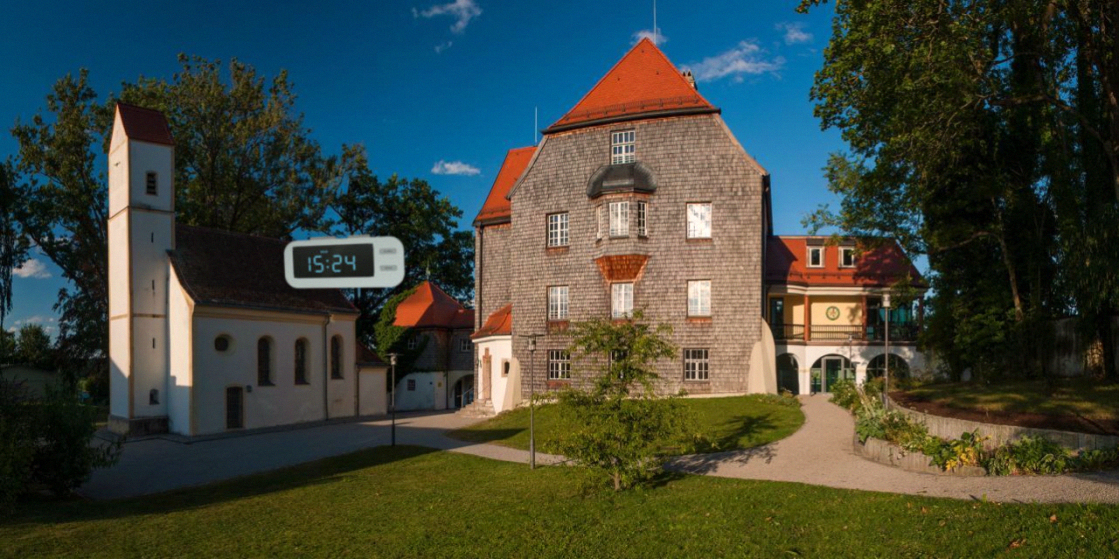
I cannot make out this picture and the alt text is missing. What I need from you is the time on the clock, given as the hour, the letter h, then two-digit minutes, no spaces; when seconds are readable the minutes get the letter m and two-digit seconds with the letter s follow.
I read 15h24
